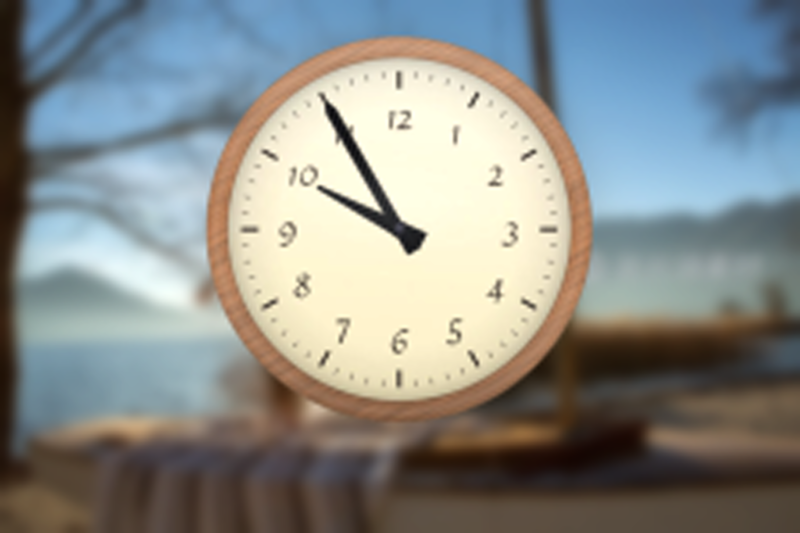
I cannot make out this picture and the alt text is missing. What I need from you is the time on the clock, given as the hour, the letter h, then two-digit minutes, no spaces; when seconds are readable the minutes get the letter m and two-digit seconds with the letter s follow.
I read 9h55
